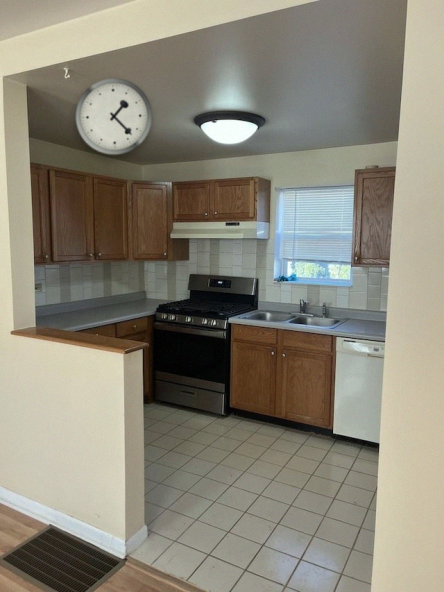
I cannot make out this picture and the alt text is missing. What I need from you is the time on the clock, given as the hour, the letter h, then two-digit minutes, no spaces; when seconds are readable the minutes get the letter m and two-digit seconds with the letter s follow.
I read 1h23
